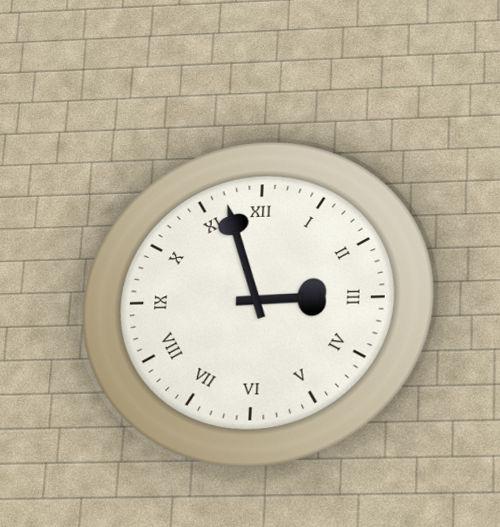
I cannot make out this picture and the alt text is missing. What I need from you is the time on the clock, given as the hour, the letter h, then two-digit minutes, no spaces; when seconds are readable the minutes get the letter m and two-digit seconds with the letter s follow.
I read 2h57
